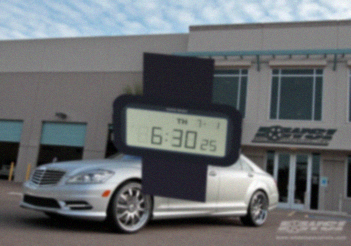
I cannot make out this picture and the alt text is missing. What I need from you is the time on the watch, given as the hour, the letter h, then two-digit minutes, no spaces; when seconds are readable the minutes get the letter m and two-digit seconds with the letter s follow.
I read 6h30m25s
